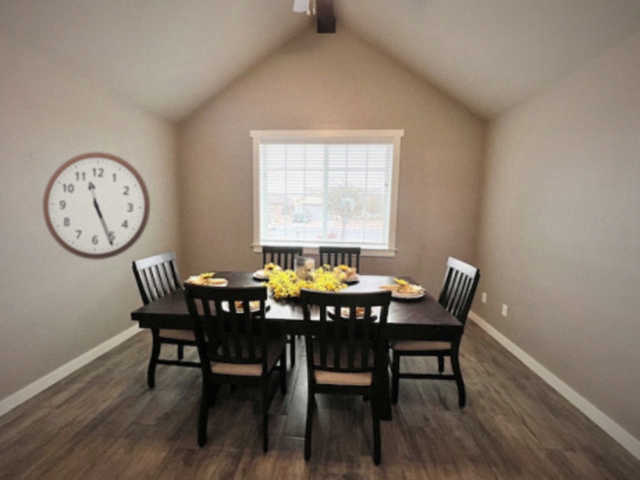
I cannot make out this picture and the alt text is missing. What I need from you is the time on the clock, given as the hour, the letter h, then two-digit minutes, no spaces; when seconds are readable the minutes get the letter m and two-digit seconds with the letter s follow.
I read 11h26
